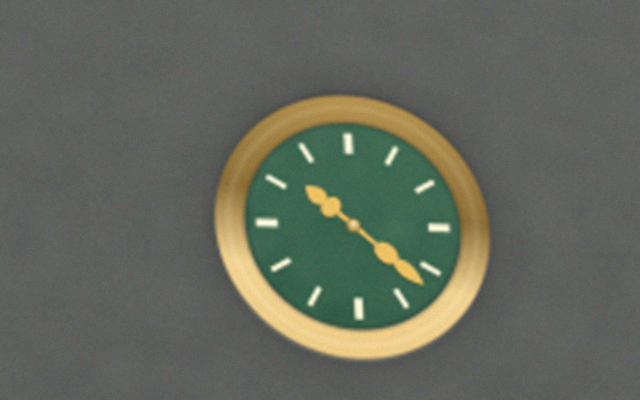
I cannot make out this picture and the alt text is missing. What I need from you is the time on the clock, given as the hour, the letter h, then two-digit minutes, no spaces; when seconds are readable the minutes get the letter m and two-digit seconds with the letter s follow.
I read 10h22
